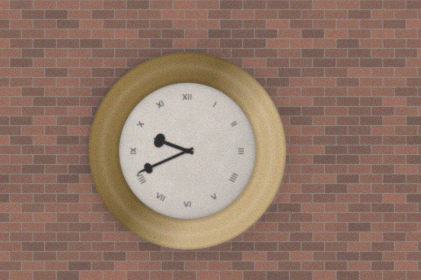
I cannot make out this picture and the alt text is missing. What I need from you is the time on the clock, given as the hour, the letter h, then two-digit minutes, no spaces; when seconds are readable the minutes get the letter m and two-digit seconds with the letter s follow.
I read 9h41
